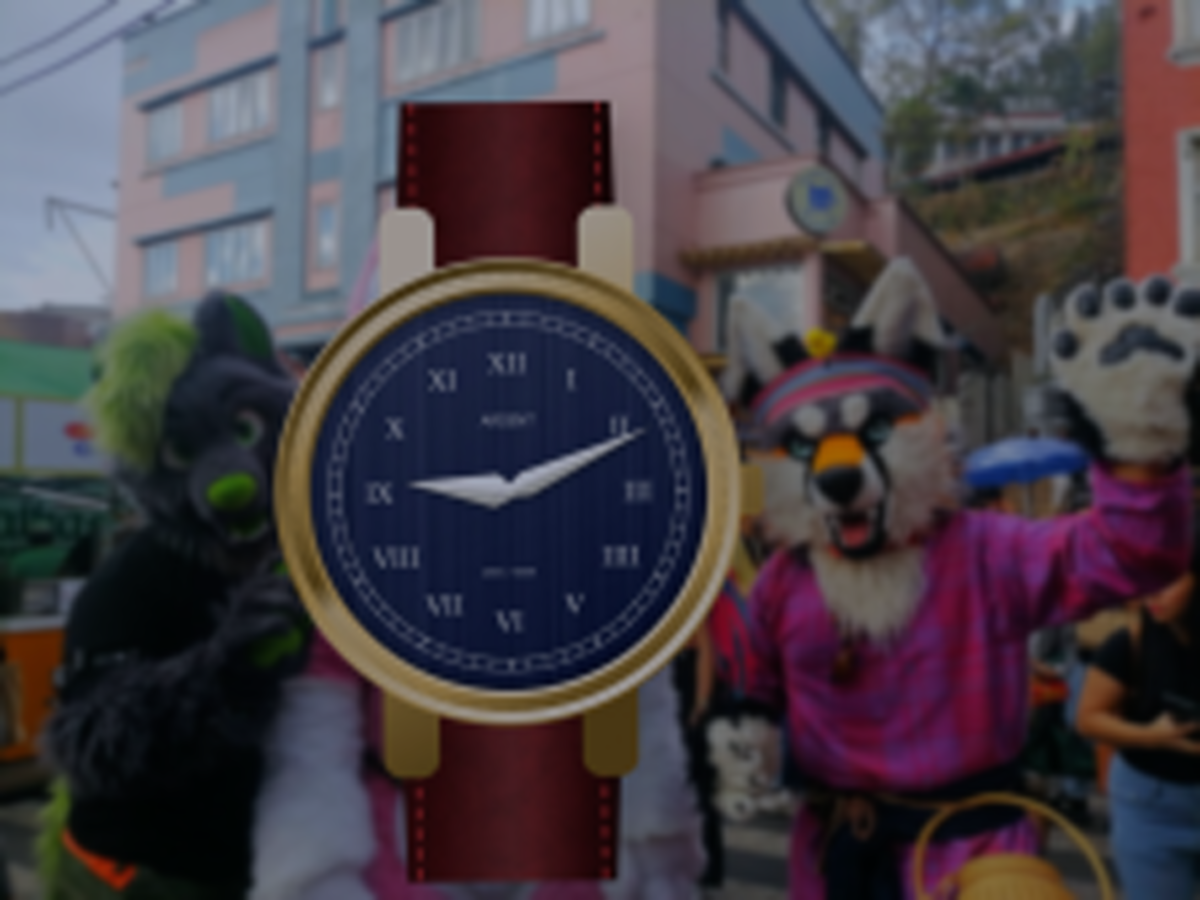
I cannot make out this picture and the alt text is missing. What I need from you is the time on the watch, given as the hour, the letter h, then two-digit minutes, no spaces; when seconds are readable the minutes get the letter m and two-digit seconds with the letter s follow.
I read 9h11
